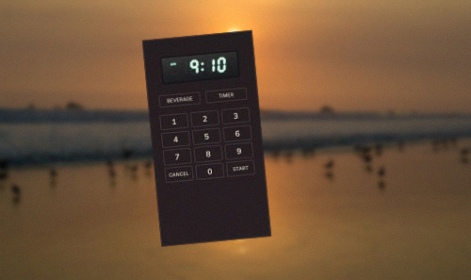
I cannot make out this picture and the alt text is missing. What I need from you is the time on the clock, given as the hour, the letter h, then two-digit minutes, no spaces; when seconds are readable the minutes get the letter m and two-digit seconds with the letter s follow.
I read 9h10
